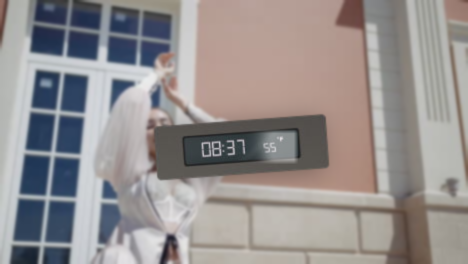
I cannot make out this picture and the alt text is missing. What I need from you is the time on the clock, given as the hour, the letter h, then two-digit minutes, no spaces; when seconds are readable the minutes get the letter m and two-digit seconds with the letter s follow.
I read 8h37
